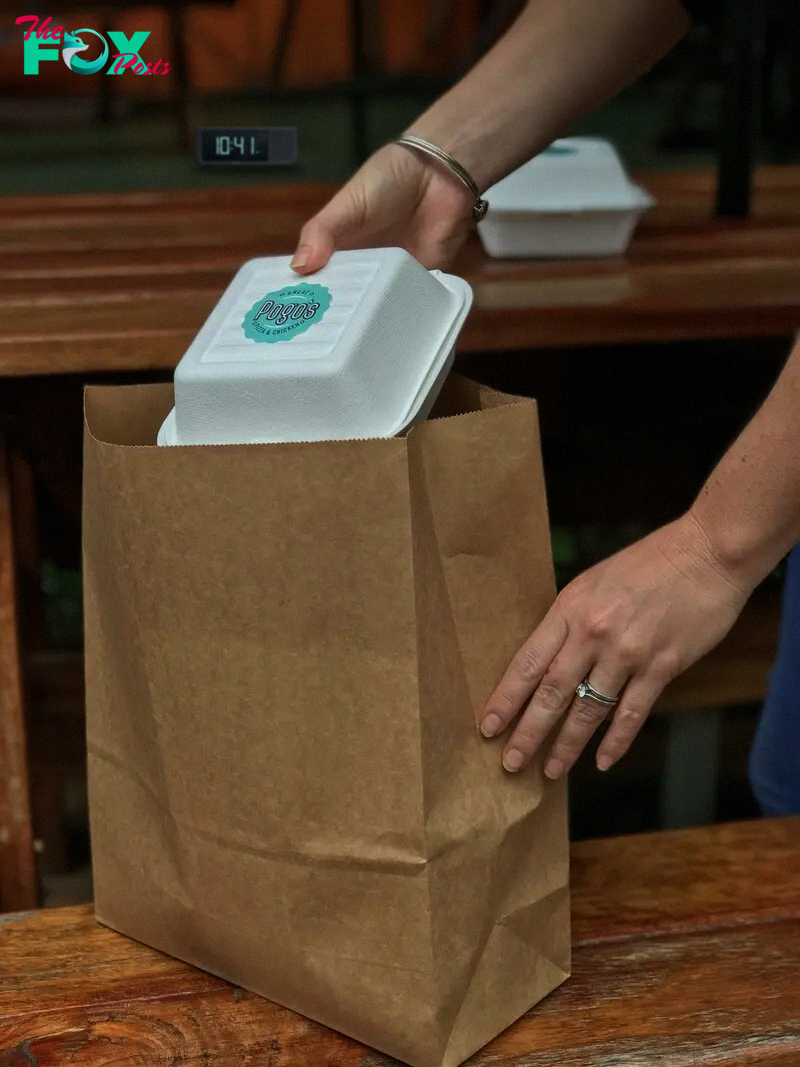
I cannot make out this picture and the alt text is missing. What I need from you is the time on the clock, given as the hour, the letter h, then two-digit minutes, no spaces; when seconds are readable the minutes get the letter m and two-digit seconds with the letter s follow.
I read 10h41
